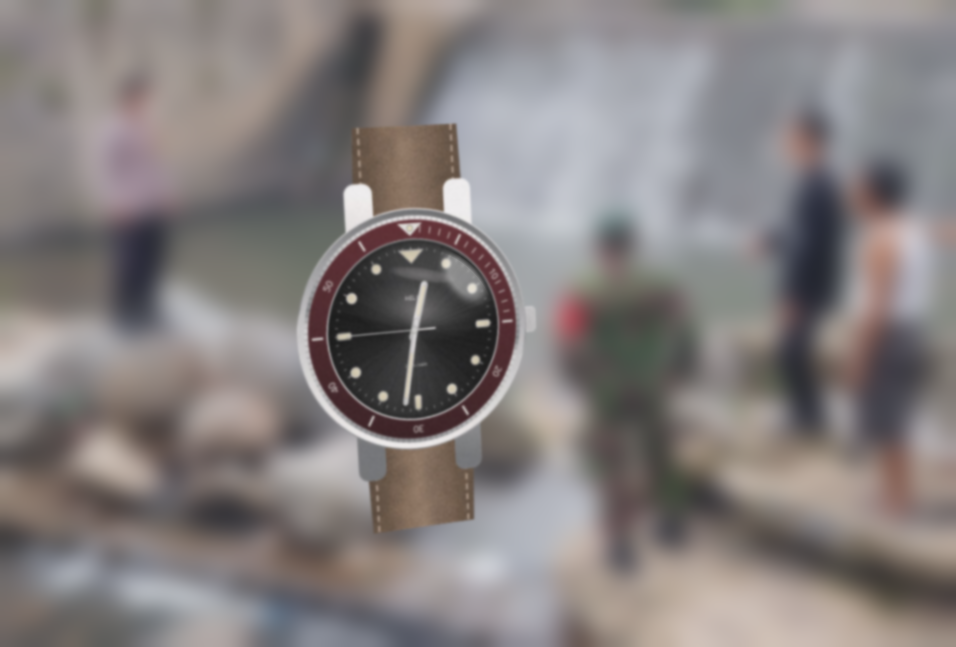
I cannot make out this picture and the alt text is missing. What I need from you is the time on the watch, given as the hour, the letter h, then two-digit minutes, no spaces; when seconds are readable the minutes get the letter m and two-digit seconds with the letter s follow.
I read 12h31m45s
